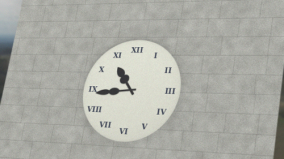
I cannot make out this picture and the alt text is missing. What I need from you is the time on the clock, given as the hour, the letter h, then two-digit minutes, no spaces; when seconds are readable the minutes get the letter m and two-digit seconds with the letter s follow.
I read 10h44
